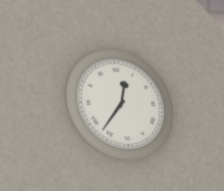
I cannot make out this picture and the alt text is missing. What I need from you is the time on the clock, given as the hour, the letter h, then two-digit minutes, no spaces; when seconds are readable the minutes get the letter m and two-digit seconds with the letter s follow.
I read 12h37
